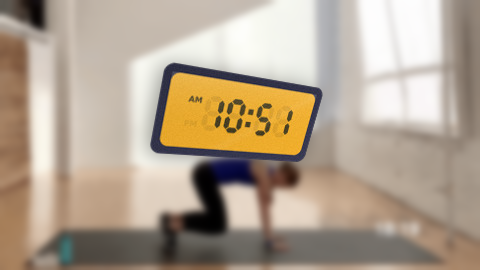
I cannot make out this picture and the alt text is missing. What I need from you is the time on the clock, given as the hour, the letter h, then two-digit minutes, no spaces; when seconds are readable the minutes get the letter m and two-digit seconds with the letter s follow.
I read 10h51
